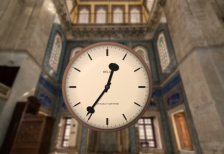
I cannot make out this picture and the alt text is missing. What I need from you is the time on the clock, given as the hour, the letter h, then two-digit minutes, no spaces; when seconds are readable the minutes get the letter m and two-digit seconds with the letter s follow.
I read 12h36
